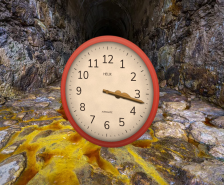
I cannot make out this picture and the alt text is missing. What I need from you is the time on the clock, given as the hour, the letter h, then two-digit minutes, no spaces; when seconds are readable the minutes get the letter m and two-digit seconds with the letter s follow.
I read 3h17
